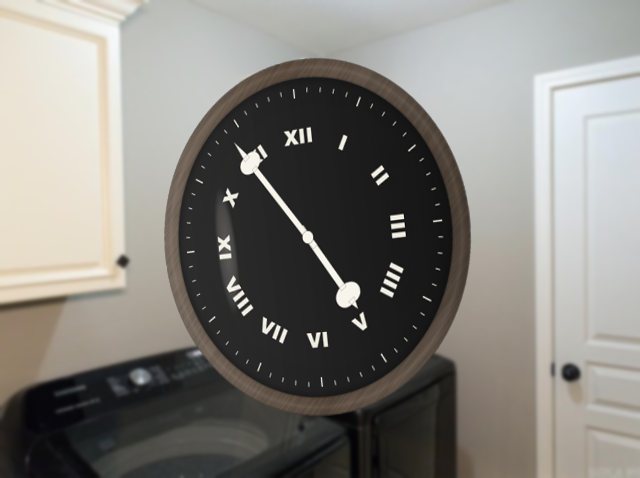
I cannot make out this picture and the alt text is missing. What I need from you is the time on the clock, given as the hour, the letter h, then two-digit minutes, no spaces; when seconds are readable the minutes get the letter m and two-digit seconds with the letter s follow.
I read 4h54
